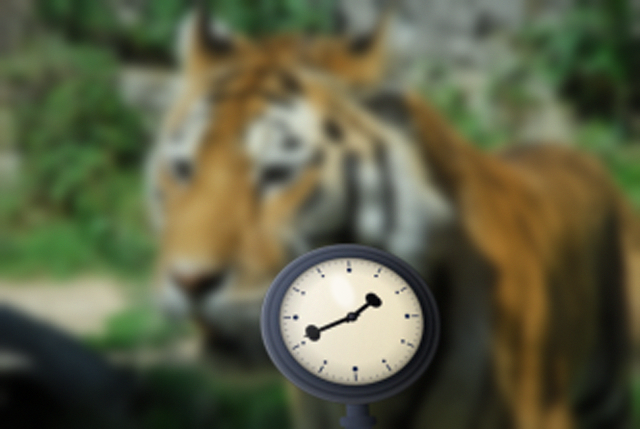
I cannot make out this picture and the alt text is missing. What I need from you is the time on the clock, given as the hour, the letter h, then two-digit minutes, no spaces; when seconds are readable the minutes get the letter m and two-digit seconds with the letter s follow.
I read 1h41
